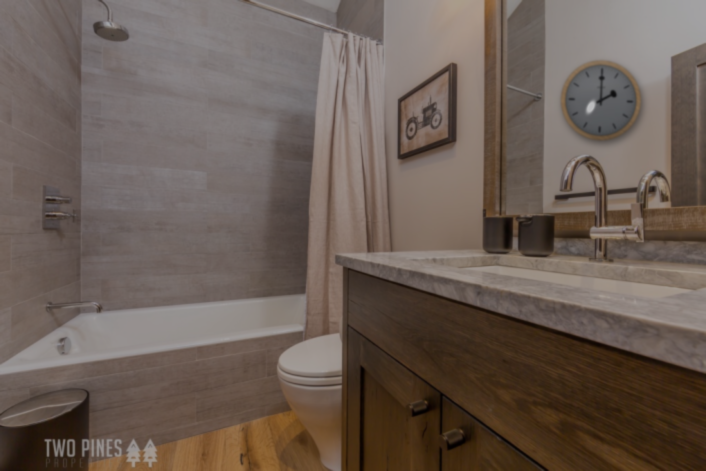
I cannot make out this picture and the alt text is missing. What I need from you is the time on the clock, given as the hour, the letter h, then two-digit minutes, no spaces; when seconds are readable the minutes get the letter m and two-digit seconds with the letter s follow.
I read 2h00
